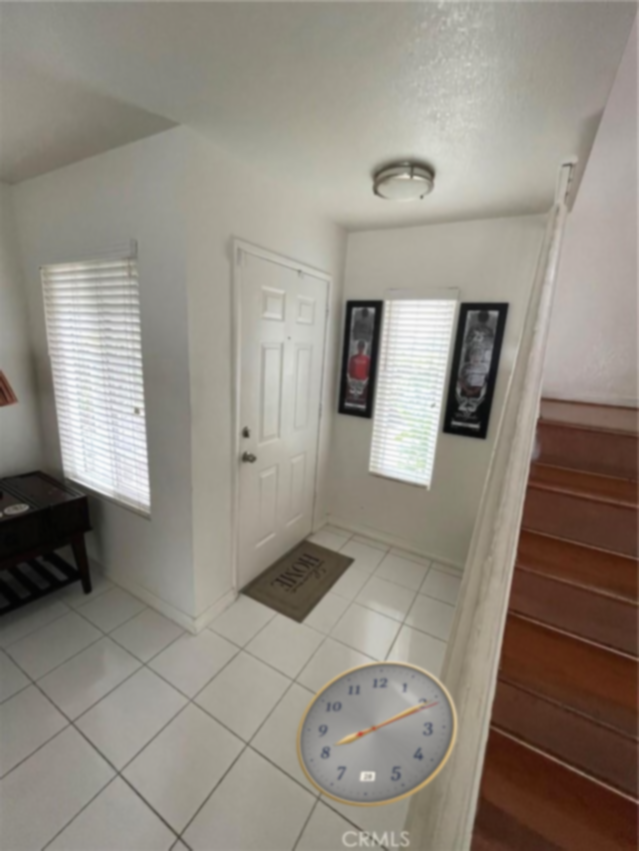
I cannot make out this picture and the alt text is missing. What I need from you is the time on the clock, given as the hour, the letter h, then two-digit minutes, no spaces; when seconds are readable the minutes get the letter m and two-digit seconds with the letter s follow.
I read 8h10m11s
